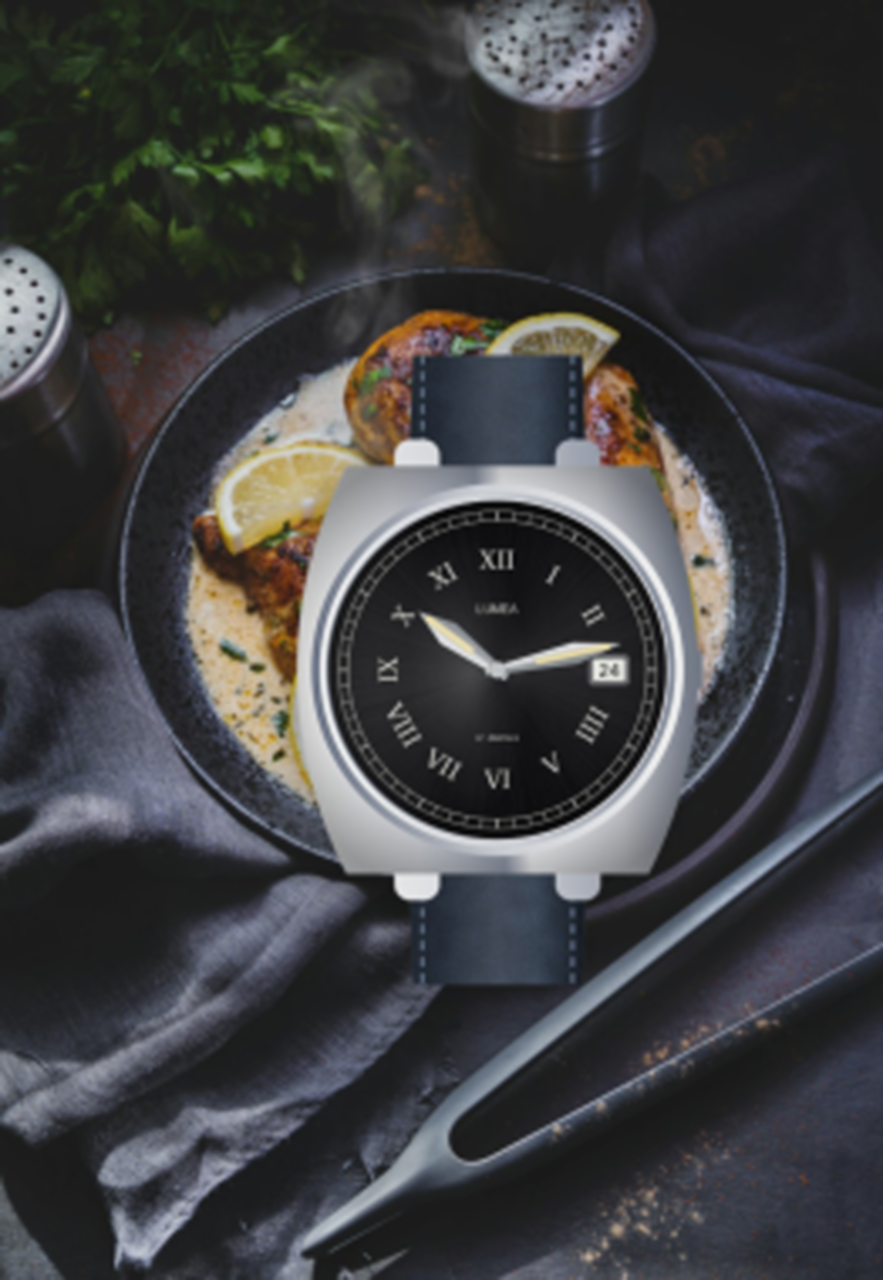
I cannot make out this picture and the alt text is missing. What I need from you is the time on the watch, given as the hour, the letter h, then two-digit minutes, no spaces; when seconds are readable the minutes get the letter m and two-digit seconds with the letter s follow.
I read 10h13
